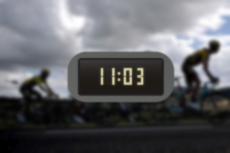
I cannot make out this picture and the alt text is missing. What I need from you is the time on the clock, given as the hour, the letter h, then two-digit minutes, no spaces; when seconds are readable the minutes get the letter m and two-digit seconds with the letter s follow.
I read 11h03
